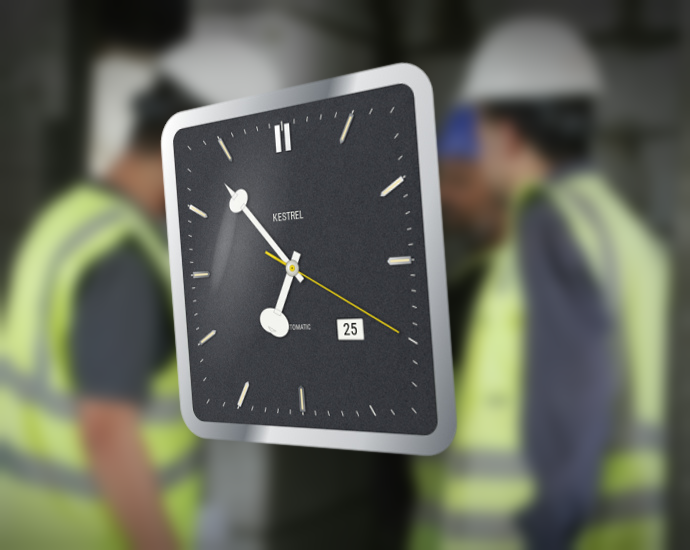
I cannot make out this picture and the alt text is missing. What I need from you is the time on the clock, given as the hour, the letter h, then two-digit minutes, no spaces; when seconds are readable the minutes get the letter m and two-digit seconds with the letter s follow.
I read 6h53m20s
